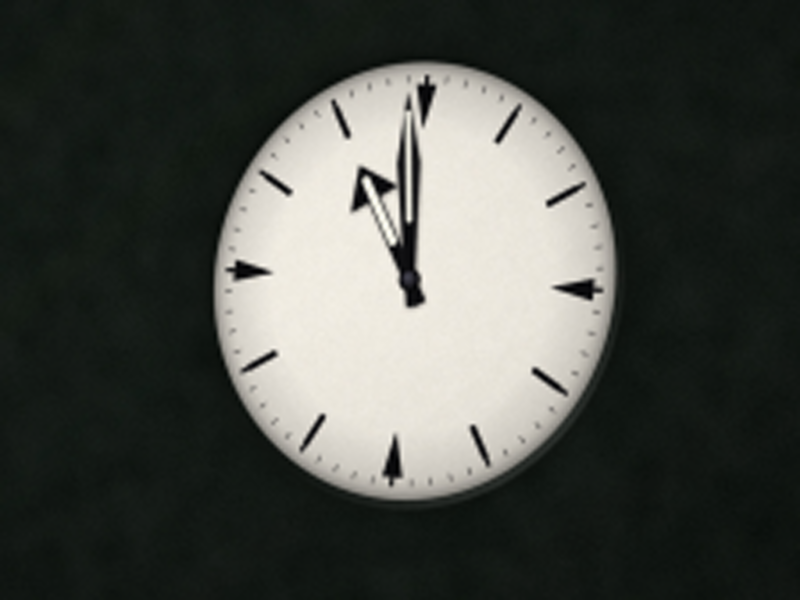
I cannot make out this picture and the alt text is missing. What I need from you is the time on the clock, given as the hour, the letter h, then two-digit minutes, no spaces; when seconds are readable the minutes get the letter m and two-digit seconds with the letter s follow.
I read 10h59
